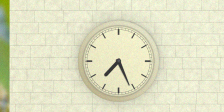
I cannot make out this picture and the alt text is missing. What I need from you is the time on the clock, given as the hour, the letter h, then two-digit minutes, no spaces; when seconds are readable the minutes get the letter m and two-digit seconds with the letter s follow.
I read 7h26
